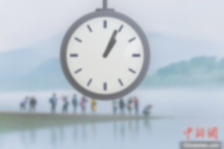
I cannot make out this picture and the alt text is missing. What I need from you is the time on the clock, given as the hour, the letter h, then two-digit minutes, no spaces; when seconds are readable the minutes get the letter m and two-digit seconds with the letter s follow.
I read 1h04
